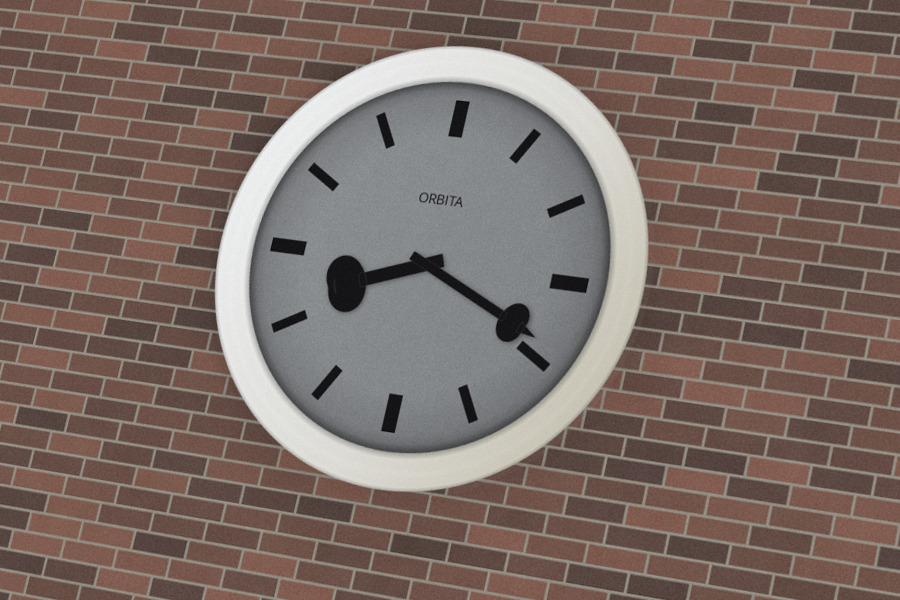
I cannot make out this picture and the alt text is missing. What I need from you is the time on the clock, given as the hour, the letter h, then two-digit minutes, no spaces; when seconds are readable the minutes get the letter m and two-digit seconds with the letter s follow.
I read 8h19
